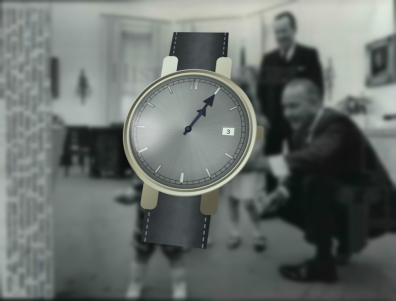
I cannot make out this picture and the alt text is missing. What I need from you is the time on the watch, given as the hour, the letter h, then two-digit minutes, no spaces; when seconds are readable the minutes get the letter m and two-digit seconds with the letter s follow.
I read 1h05
